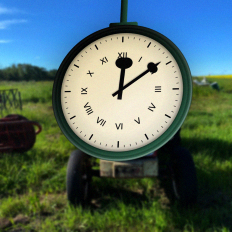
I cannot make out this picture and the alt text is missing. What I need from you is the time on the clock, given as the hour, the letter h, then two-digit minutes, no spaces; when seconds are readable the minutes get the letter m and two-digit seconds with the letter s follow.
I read 12h09
